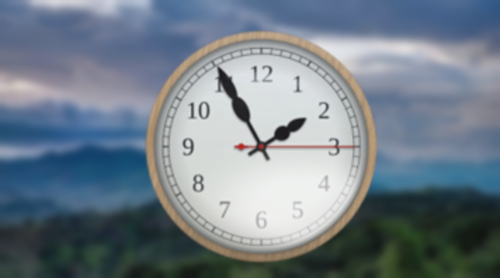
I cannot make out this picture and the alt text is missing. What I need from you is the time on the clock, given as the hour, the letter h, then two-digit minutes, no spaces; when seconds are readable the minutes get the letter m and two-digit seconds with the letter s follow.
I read 1h55m15s
